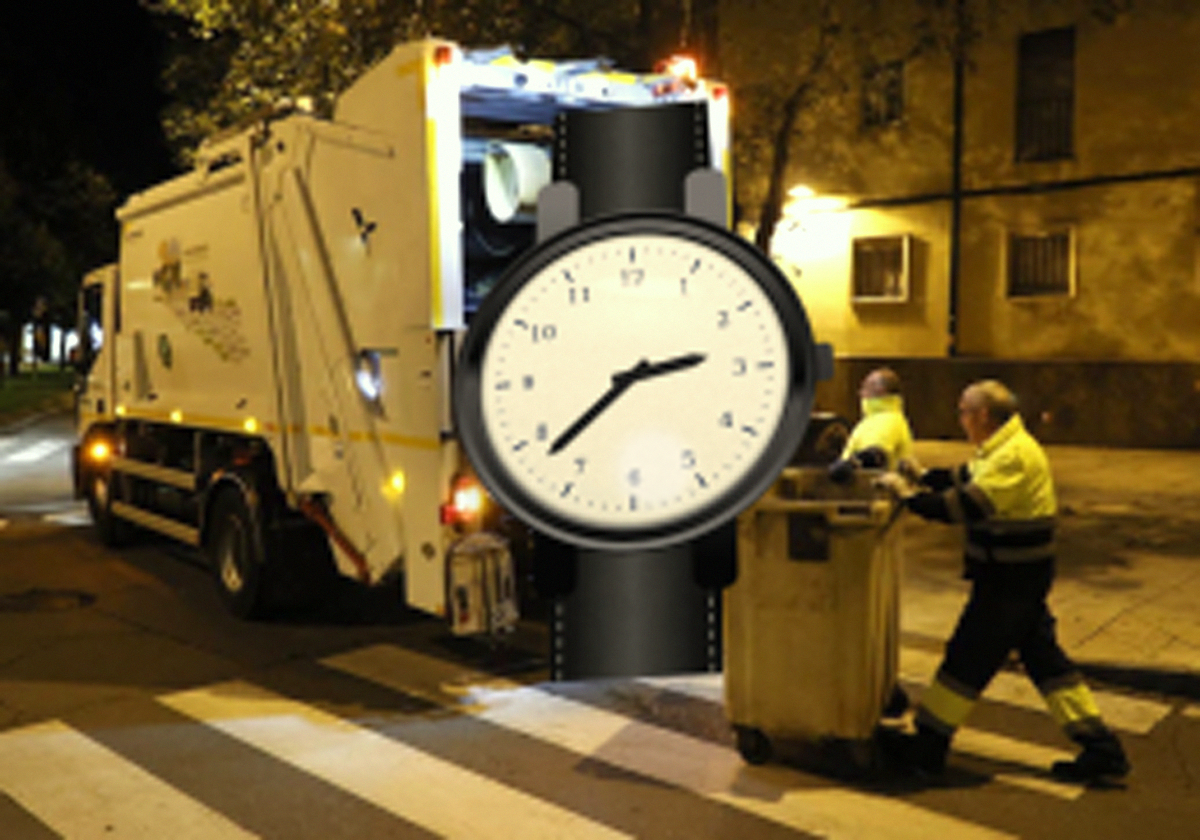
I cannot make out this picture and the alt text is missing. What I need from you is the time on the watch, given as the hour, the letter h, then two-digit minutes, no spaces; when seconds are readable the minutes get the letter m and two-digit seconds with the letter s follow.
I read 2h38
